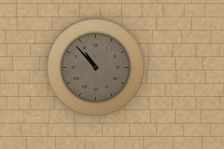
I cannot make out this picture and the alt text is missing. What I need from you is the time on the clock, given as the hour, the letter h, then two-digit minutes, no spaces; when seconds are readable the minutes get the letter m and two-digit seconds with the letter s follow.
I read 10h53
